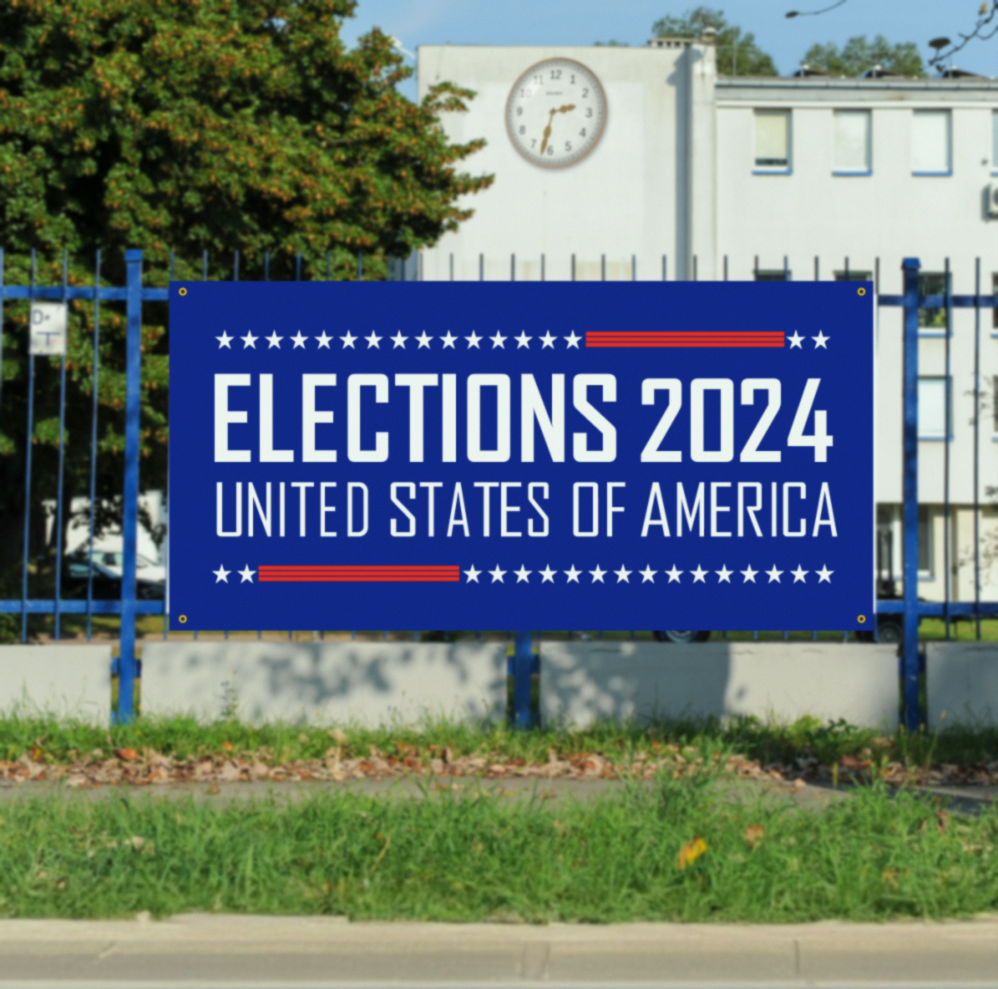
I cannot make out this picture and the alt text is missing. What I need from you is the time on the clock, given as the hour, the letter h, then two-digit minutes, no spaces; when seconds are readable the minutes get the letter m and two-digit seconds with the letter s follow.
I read 2h32
